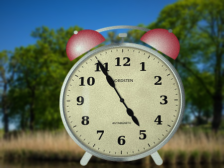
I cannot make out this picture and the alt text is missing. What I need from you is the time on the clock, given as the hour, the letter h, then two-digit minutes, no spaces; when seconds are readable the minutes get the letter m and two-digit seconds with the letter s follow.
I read 4h55
